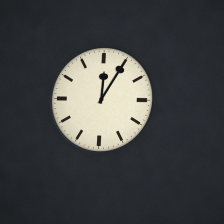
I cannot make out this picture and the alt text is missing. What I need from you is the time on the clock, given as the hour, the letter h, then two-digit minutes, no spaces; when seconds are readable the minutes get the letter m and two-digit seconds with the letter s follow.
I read 12h05
